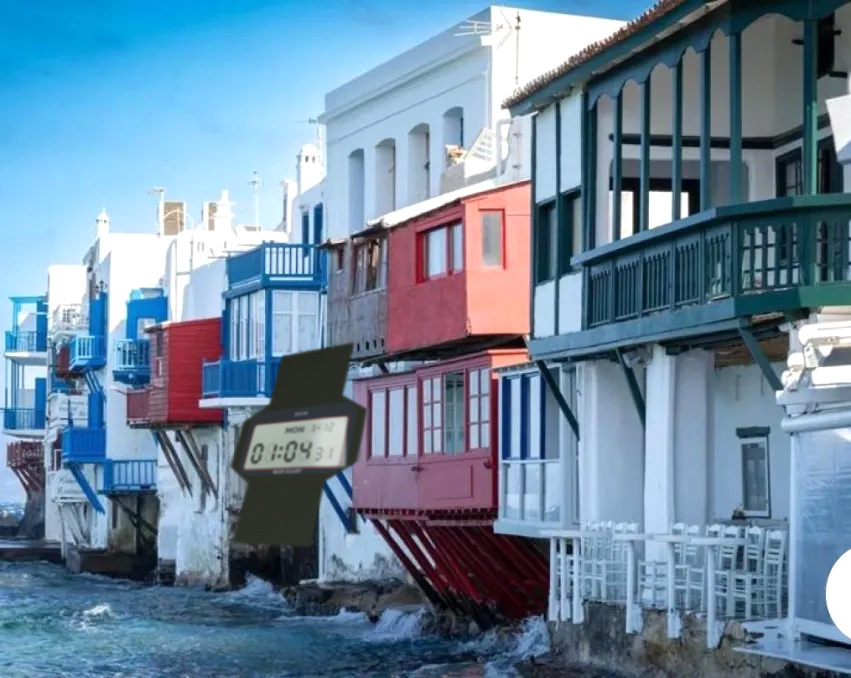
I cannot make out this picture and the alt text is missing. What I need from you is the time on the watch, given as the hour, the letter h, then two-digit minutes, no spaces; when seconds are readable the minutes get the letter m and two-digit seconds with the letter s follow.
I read 1h04m31s
